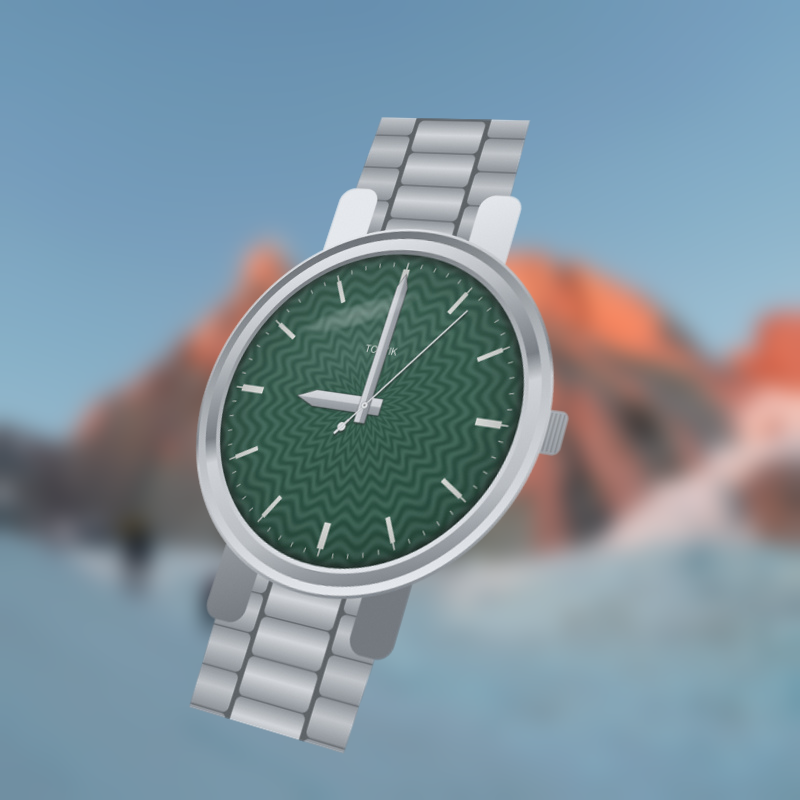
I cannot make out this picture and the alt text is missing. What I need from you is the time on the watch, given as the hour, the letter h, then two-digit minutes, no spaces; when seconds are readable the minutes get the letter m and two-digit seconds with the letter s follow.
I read 9h00m06s
